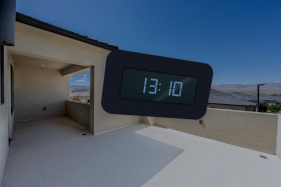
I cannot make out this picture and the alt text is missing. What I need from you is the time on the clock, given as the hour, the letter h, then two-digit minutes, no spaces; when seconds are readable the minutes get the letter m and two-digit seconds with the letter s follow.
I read 13h10
